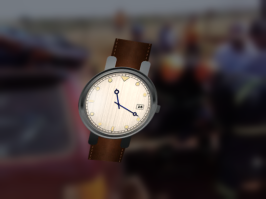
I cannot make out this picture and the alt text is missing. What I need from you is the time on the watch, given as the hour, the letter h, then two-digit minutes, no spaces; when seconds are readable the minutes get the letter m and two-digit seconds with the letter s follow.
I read 11h19
